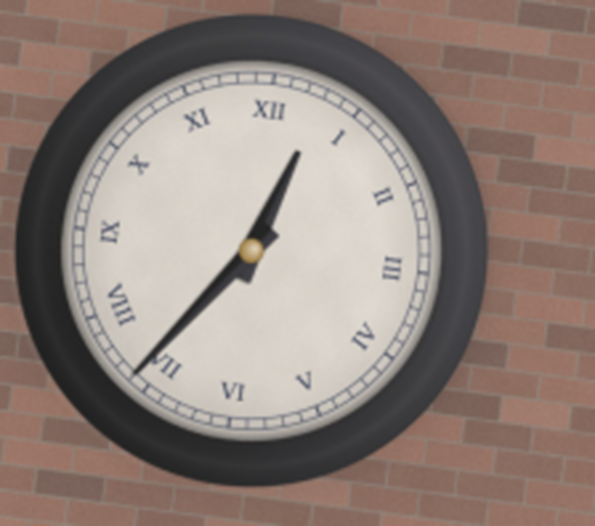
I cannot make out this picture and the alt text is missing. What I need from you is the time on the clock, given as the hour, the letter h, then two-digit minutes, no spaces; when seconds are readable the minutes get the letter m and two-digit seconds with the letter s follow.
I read 12h36
